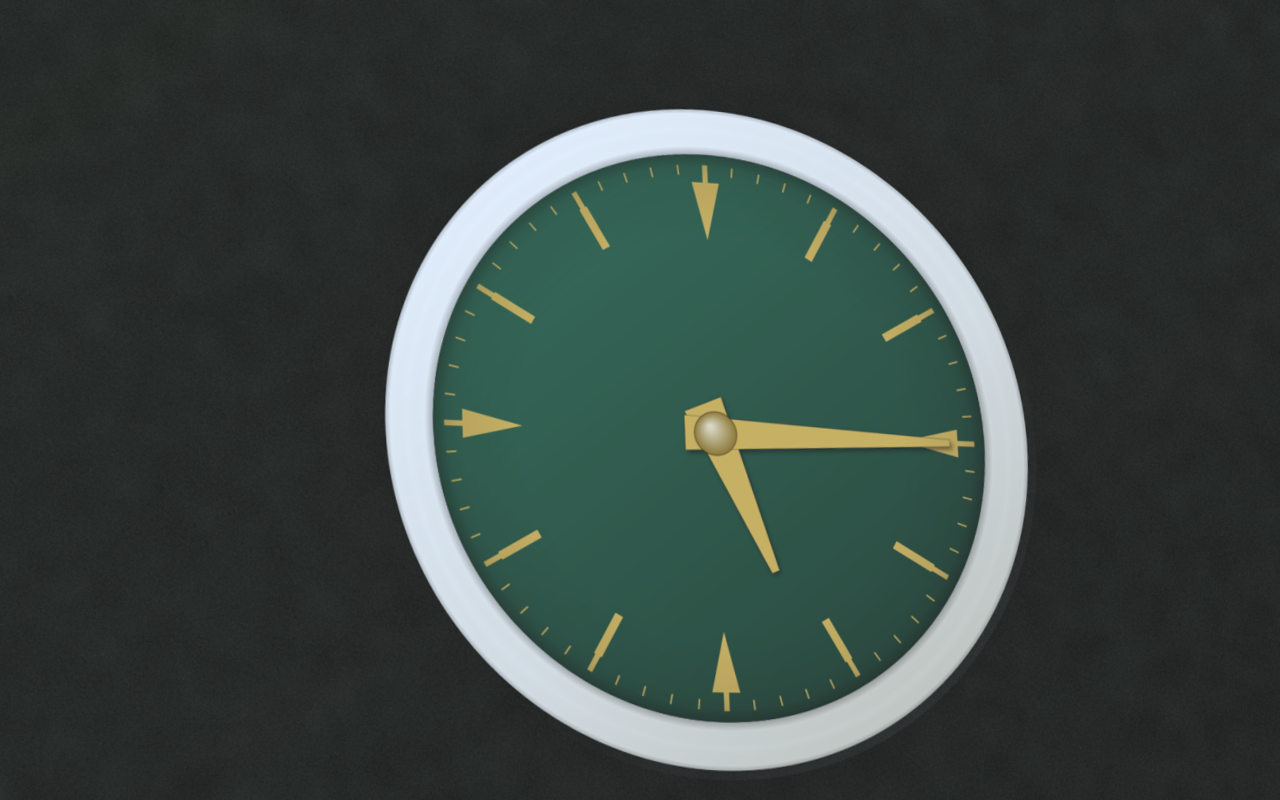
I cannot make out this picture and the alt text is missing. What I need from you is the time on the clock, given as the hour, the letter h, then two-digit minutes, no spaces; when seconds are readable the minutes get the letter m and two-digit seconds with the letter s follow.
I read 5h15
